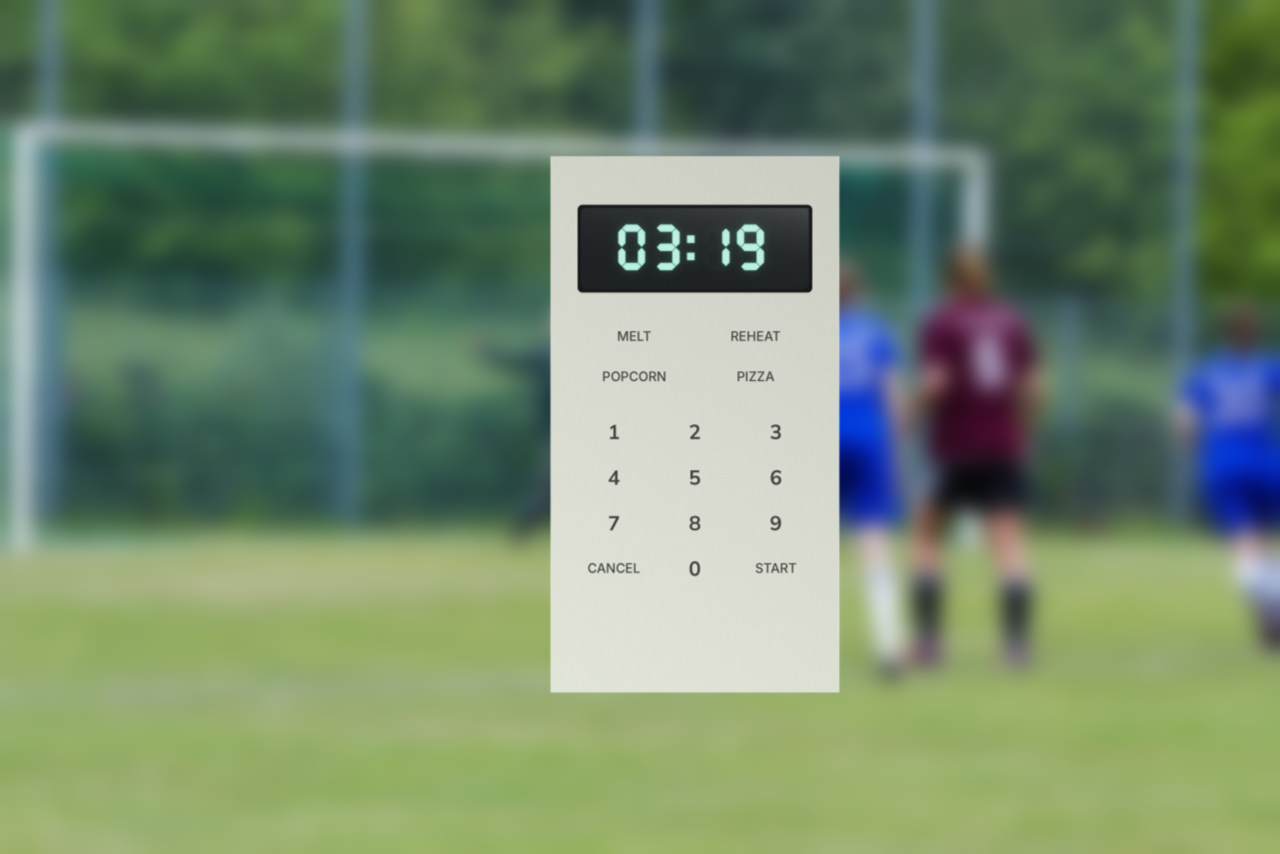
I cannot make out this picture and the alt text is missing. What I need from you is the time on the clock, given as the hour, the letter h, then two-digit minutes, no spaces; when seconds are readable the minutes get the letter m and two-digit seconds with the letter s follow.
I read 3h19
